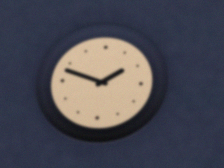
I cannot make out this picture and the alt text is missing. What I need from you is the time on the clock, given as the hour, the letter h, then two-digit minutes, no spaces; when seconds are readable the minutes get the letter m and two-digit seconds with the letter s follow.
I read 1h48
